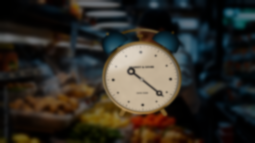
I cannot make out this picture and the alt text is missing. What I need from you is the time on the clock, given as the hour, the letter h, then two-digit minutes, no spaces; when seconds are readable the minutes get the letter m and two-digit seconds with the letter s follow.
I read 10h22
